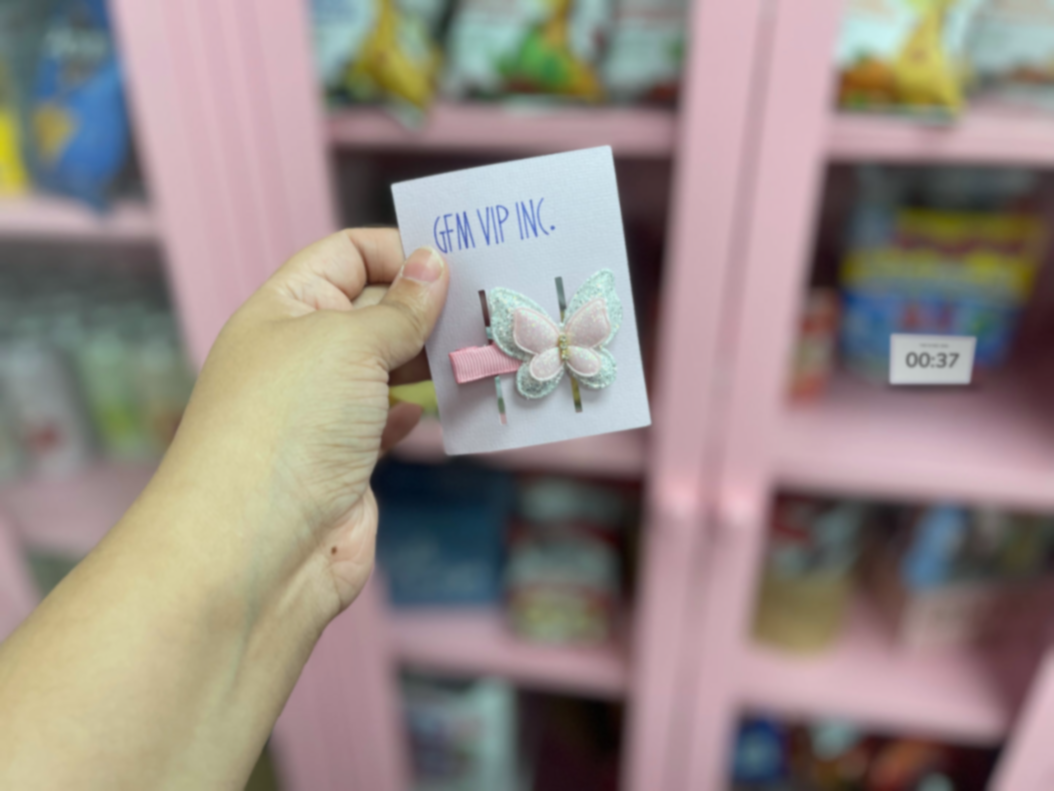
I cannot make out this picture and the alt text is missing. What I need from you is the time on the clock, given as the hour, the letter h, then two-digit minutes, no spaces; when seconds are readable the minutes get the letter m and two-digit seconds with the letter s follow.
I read 0h37
